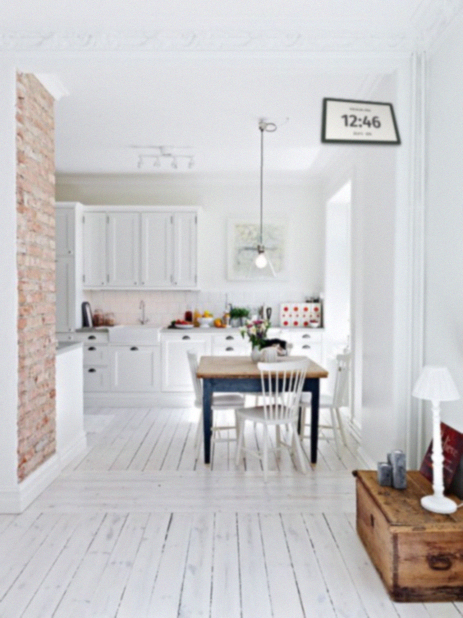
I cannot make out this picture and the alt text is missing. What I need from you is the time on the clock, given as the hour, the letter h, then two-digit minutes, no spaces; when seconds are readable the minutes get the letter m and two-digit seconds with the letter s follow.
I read 12h46
